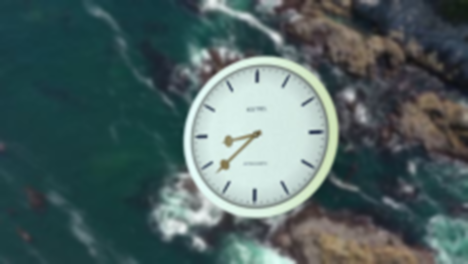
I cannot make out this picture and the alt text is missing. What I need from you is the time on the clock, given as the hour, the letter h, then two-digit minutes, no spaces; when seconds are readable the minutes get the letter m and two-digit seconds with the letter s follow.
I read 8h38
